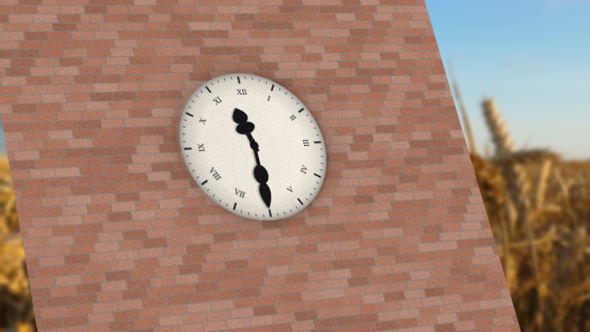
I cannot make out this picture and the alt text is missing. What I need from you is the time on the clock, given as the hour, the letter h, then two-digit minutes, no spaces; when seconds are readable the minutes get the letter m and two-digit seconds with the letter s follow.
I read 11h30
